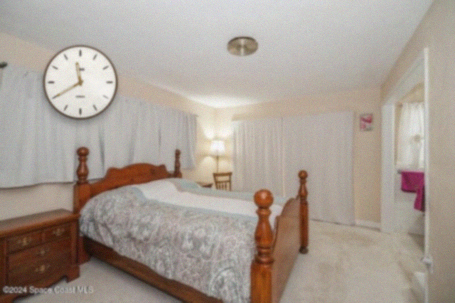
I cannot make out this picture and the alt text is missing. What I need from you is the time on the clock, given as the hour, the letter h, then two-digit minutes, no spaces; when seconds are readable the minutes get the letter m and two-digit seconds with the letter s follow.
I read 11h40
